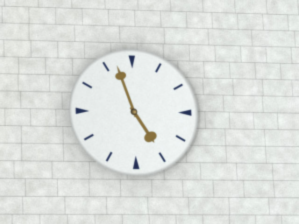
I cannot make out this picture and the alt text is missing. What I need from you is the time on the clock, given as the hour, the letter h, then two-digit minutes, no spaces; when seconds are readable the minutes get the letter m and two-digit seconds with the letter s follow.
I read 4h57
